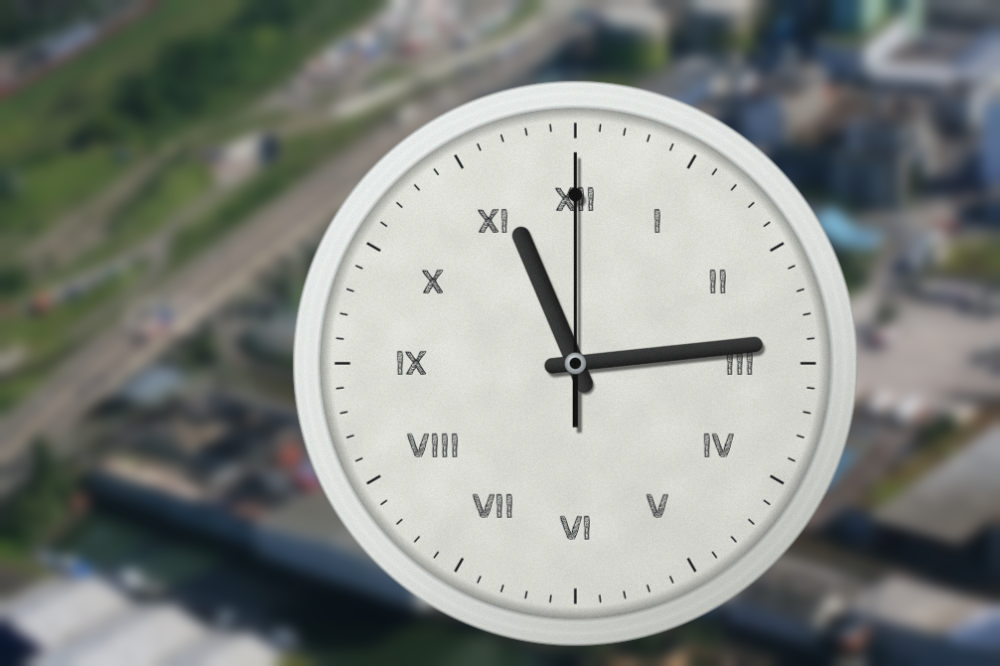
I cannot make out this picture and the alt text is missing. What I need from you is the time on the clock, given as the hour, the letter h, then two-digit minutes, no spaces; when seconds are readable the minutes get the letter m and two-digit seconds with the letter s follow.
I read 11h14m00s
